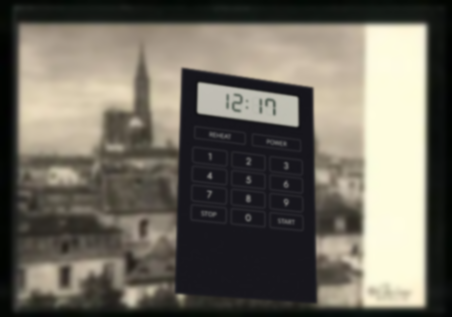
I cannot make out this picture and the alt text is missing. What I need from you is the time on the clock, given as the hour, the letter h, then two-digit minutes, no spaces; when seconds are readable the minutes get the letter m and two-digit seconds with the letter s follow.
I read 12h17
